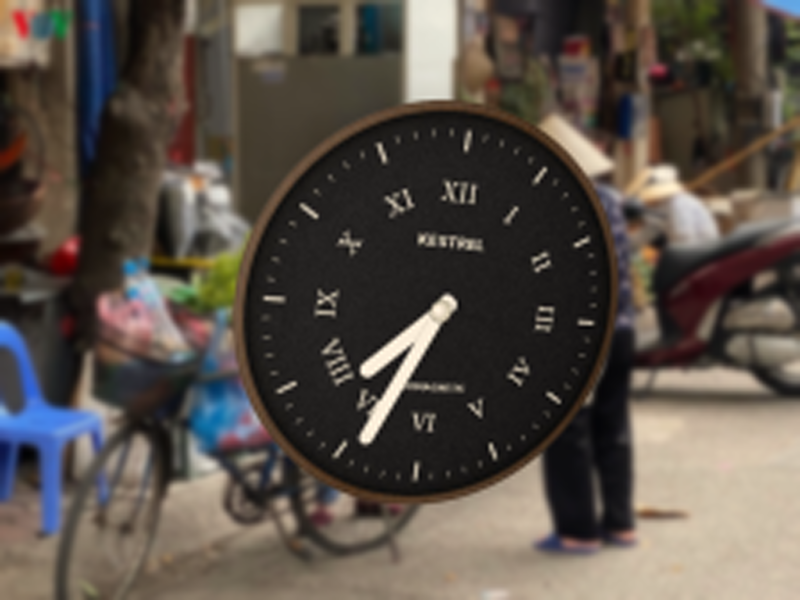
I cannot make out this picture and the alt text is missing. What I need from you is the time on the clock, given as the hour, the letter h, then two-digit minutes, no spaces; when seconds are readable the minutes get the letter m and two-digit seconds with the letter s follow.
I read 7h34
